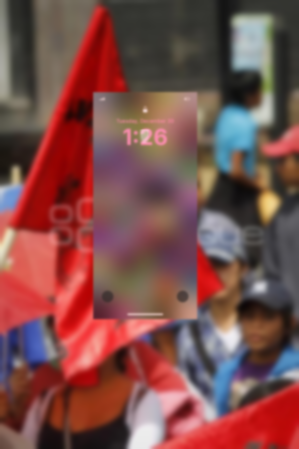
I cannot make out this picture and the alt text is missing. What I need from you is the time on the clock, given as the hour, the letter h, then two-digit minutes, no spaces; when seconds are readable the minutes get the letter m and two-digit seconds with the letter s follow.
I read 1h26
